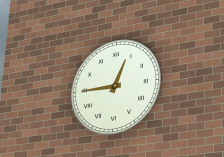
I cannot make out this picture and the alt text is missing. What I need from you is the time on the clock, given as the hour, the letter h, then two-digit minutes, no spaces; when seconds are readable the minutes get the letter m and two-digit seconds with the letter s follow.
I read 12h45
